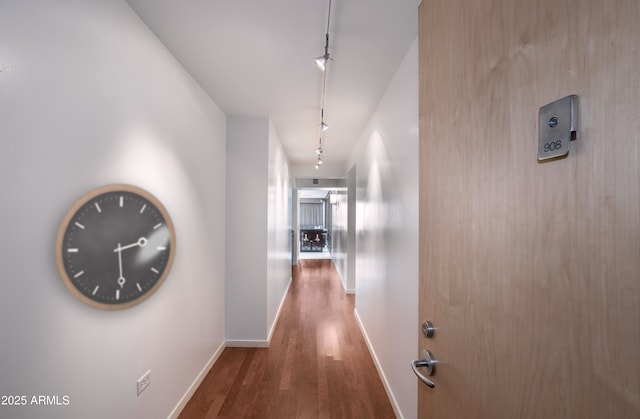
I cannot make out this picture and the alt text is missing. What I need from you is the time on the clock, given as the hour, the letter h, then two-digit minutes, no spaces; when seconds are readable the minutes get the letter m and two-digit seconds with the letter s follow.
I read 2h29
